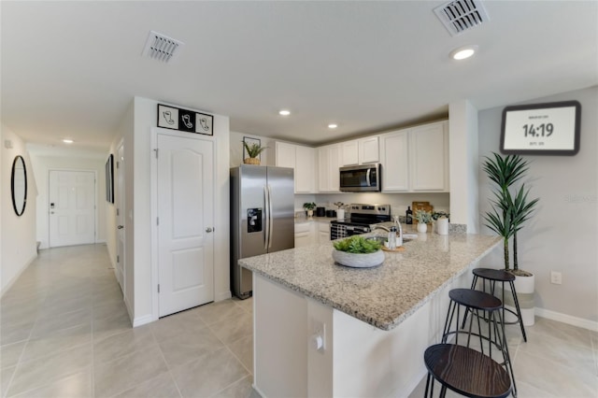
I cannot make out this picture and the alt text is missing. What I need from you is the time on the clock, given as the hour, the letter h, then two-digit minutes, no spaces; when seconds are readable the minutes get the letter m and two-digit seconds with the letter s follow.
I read 14h19
